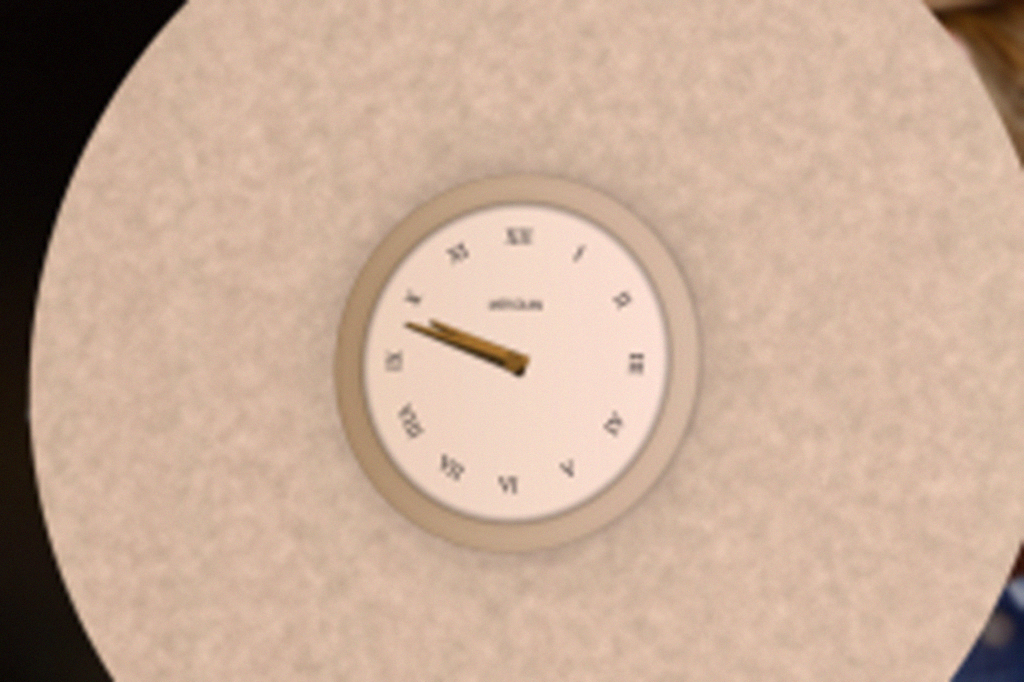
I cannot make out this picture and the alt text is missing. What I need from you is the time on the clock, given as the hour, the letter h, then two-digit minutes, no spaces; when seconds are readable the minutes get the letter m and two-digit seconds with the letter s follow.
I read 9h48
